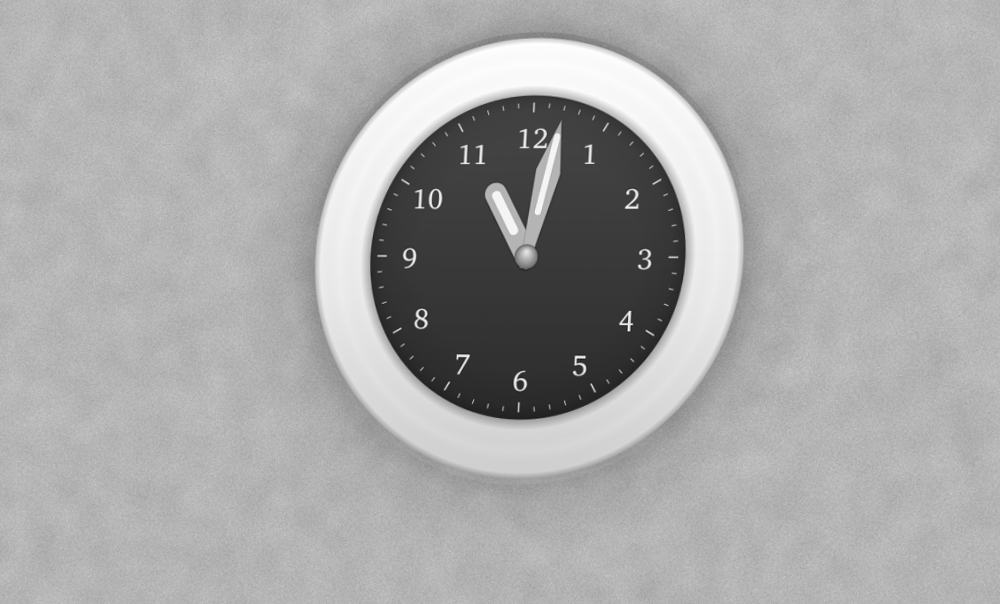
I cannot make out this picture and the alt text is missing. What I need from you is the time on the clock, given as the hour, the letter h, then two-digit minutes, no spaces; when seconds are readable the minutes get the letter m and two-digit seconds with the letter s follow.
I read 11h02
